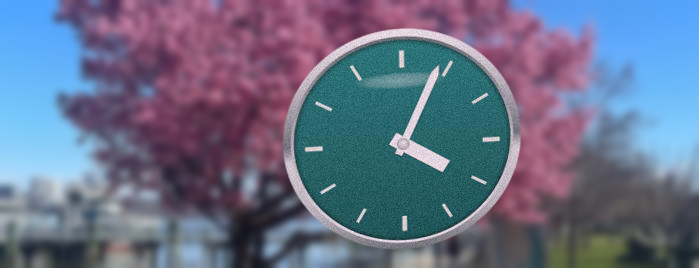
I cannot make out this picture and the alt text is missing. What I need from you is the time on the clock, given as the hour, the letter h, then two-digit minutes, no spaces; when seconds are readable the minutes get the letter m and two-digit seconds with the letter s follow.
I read 4h04
